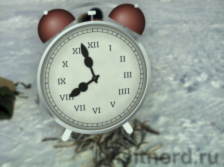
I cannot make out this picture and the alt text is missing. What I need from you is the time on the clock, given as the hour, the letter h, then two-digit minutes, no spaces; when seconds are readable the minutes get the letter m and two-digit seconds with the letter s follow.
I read 7h57
